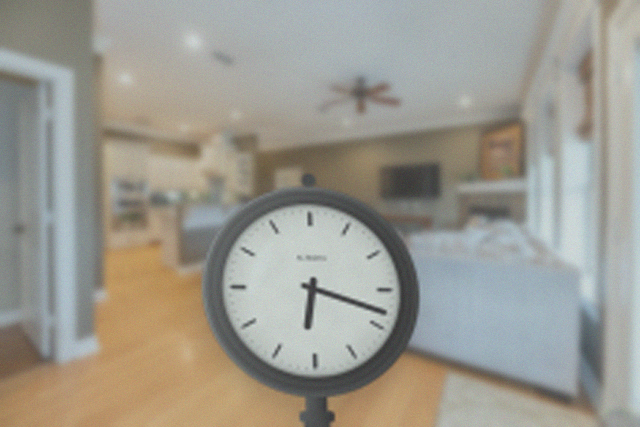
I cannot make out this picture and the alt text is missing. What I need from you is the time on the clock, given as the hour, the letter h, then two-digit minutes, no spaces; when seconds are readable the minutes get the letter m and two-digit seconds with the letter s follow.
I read 6h18
